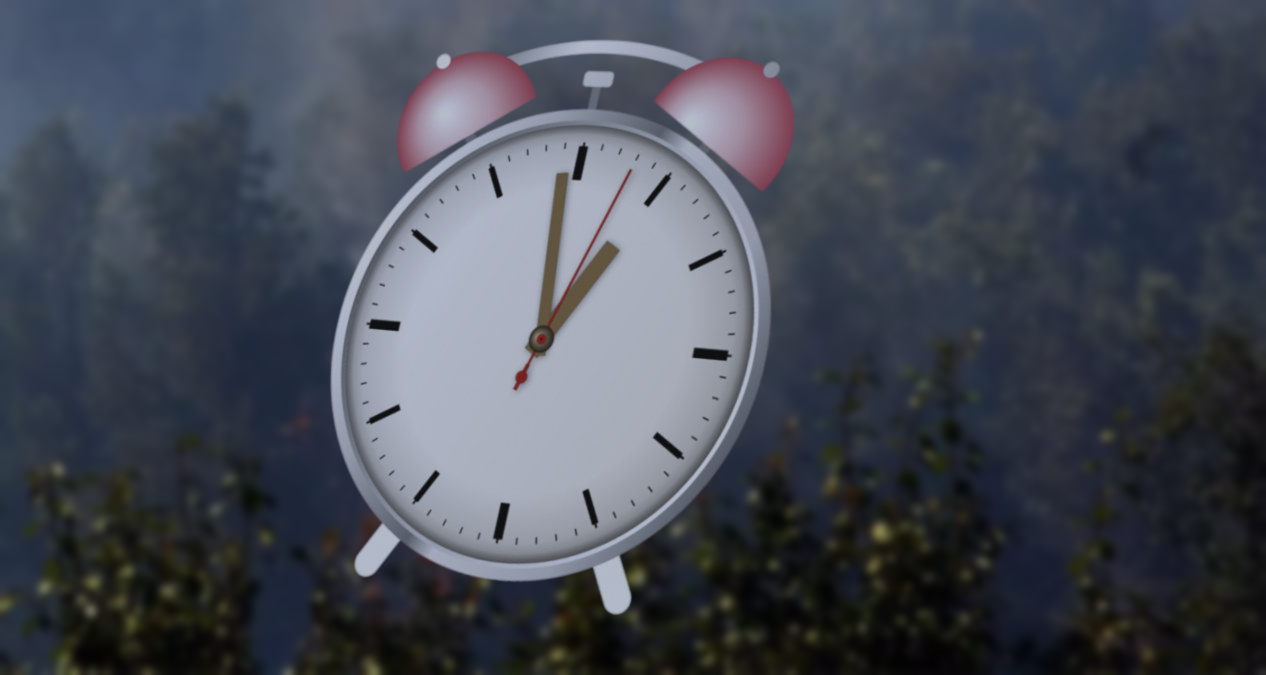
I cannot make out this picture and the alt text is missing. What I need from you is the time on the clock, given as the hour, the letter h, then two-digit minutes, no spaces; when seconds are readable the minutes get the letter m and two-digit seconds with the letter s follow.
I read 12h59m03s
